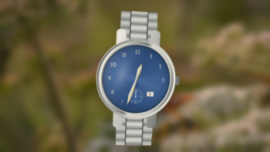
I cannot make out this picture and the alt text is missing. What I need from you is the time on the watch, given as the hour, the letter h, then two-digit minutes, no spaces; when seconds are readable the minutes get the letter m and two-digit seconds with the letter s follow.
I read 12h33
